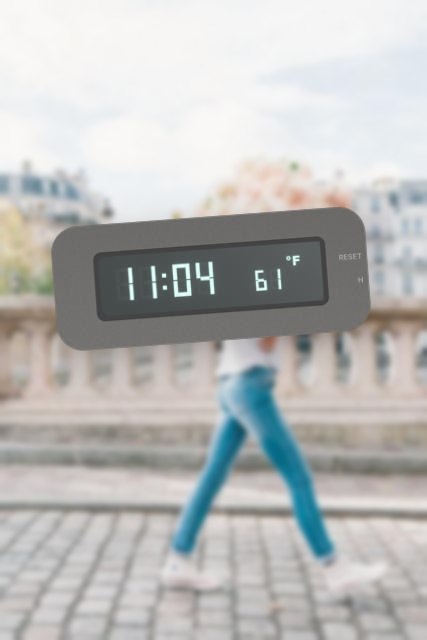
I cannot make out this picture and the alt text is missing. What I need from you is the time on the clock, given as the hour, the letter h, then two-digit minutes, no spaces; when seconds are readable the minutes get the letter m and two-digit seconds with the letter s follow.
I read 11h04
